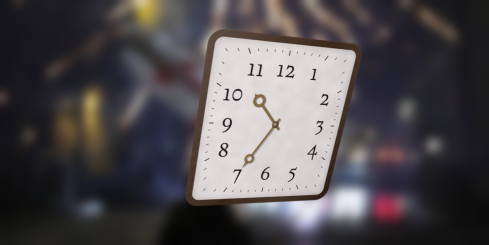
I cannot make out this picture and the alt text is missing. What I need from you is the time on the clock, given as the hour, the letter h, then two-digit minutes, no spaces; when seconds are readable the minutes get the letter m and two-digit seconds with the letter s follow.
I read 10h35
